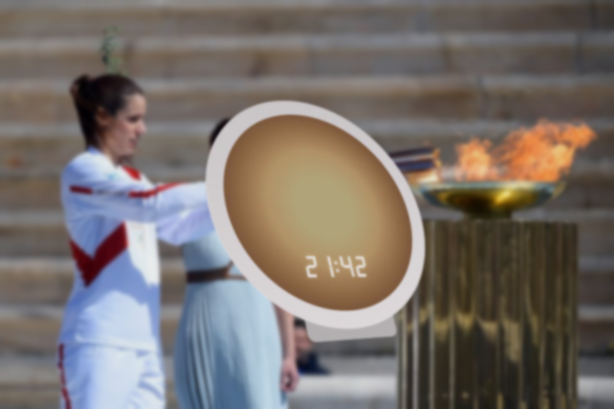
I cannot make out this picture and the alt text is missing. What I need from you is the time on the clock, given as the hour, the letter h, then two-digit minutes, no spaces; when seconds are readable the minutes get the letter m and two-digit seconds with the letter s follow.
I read 21h42
